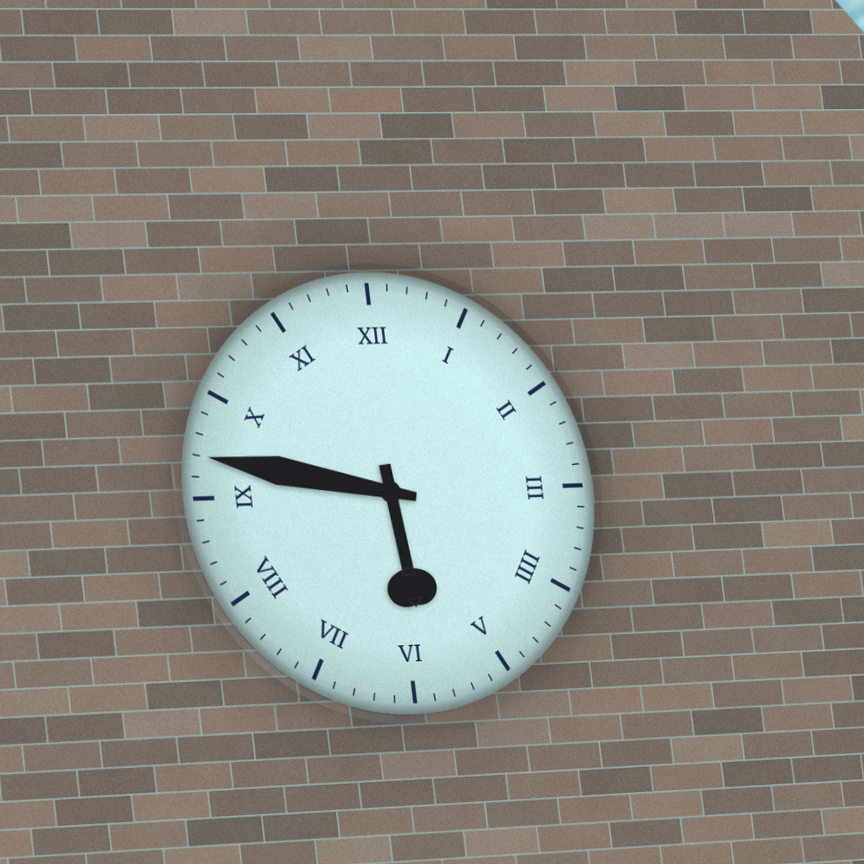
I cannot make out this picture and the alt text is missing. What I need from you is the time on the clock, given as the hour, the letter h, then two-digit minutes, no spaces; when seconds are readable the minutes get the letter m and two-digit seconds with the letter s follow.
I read 5h47
